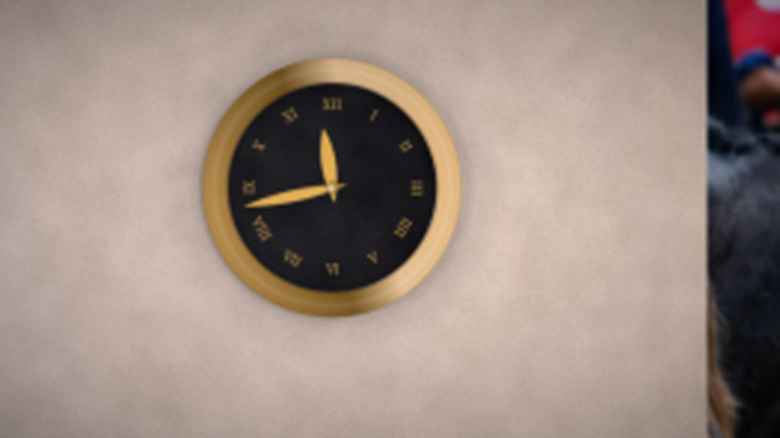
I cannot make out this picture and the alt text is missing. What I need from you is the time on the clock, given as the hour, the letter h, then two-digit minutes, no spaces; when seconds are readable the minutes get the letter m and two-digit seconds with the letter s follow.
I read 11h43
